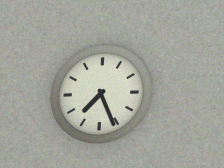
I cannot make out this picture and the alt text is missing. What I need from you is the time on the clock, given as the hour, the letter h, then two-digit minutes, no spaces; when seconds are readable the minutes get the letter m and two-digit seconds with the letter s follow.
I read 7h26
